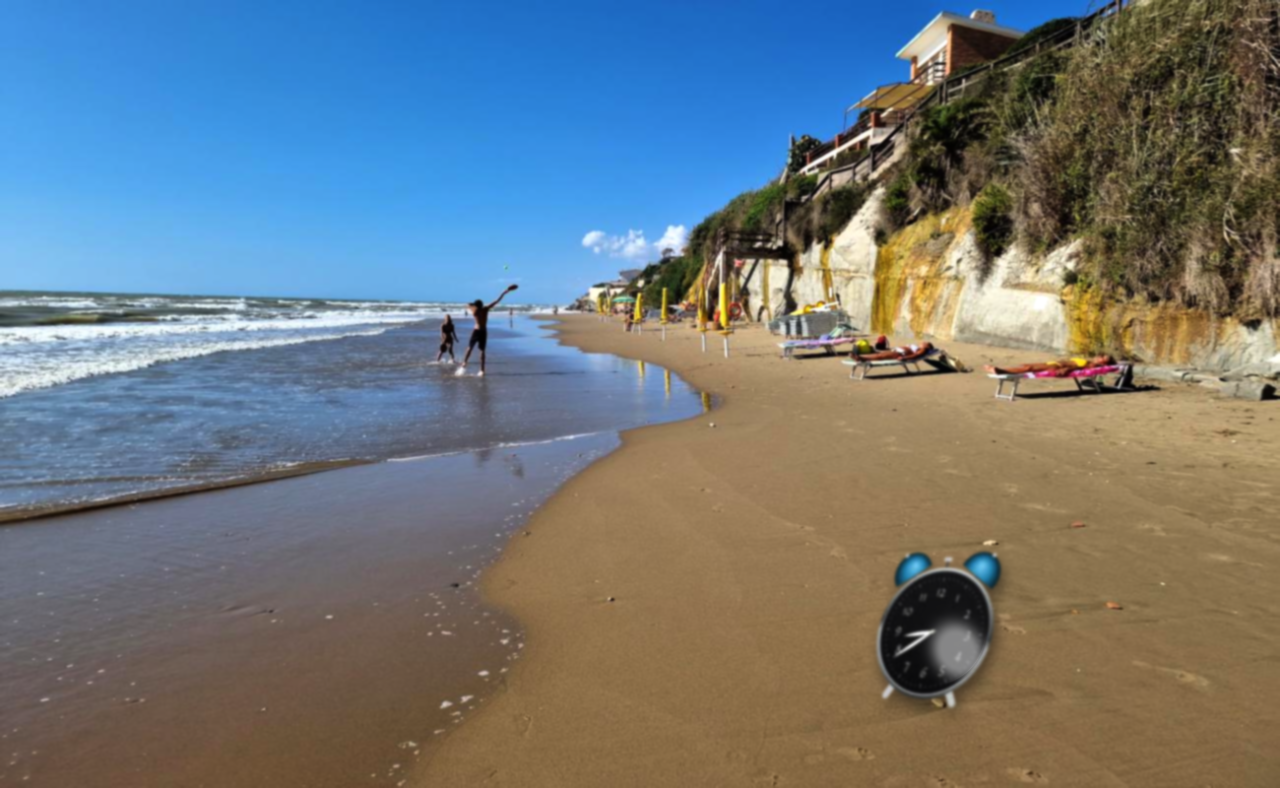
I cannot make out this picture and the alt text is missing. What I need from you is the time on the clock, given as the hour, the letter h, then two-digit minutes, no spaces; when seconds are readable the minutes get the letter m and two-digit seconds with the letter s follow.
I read 8h39
